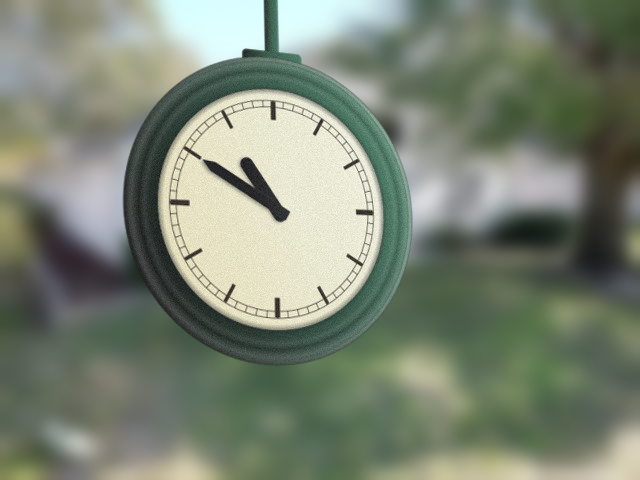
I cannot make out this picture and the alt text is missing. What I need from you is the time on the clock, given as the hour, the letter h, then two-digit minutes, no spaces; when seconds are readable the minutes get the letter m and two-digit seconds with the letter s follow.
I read 10h50
